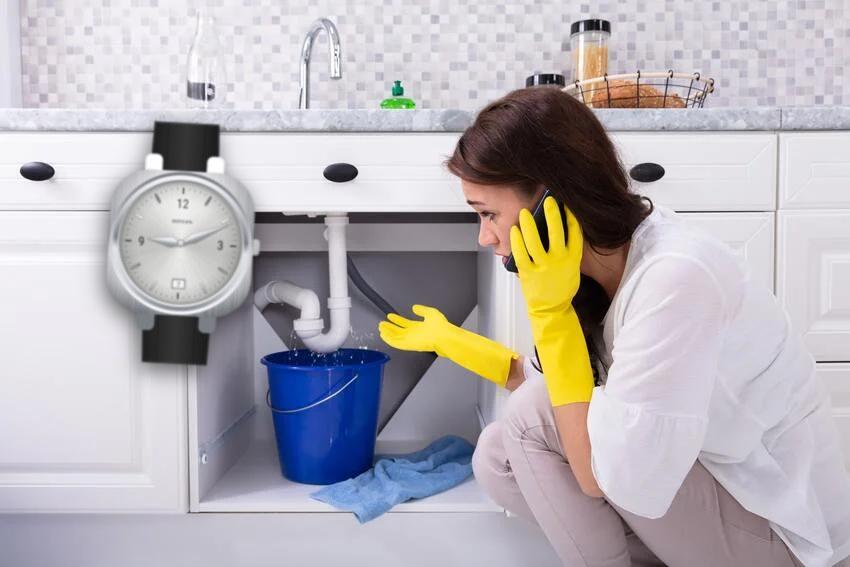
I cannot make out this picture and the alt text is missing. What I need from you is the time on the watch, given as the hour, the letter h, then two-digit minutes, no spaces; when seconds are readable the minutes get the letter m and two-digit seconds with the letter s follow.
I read 9h11
